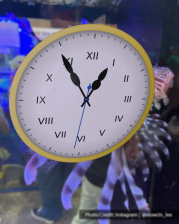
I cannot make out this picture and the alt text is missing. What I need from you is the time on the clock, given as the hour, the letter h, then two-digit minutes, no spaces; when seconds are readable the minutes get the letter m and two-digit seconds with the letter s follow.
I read 12h54m31s
